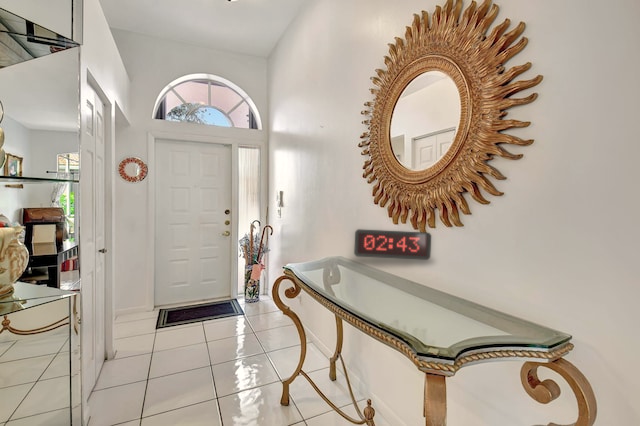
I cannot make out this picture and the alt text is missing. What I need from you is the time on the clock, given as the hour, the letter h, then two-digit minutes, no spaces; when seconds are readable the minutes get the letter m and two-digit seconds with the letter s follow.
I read 2h43
